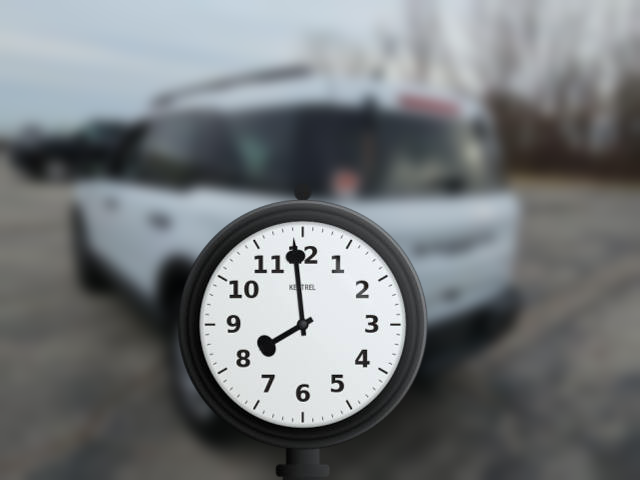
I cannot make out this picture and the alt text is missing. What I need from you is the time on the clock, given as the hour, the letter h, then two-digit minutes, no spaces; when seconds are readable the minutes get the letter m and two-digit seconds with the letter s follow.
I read 7h59
